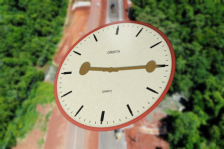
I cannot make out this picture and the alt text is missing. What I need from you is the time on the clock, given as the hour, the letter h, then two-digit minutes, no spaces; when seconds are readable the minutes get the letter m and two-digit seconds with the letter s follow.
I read 9h15
